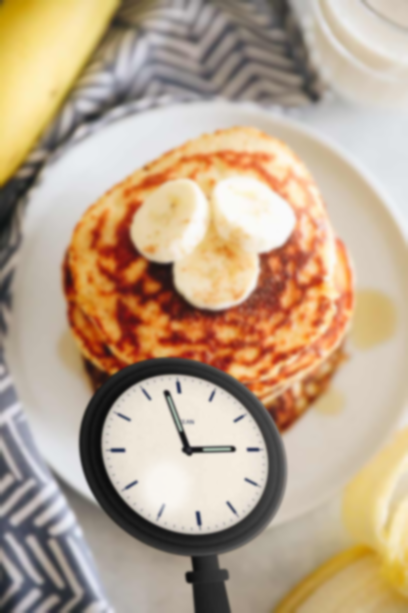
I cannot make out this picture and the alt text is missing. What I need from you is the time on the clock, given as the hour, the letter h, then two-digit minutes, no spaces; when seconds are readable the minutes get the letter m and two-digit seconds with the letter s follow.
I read 2h58
